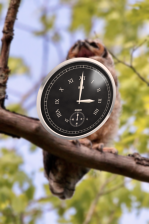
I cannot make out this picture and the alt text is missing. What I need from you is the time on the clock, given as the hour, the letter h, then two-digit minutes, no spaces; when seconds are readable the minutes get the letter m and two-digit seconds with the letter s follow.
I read 3h00
